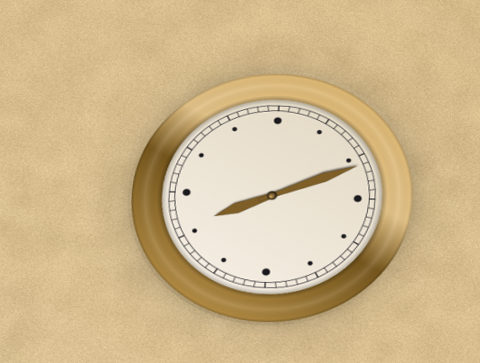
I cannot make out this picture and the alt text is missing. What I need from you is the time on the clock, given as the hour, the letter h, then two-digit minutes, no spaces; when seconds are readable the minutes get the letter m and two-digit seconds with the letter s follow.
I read 8h11
